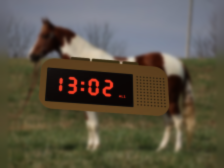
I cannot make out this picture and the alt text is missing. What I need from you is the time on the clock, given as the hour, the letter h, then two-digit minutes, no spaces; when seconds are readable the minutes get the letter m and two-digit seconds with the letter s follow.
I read 13h02
